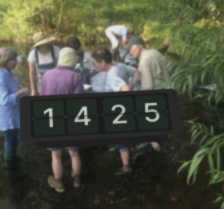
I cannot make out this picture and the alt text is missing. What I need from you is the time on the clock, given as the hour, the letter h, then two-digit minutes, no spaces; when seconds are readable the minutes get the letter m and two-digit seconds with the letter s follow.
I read 14h25
